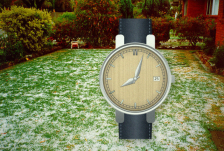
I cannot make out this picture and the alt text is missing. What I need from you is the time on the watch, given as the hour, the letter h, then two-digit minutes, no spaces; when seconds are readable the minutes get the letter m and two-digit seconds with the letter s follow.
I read 8h03
